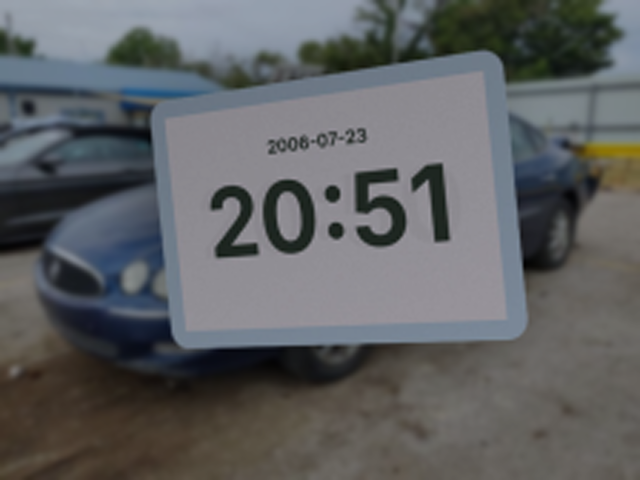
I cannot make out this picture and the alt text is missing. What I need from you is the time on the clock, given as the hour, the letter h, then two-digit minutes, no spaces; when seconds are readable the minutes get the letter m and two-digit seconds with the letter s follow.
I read 20h51
